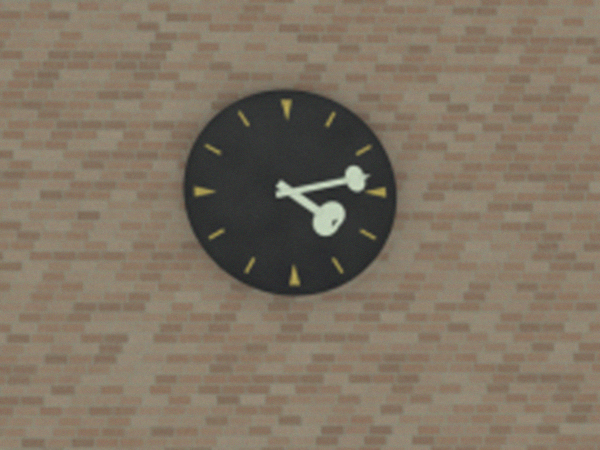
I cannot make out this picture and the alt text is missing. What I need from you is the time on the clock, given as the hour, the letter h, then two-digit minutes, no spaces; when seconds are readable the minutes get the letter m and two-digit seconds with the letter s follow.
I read 4h13
